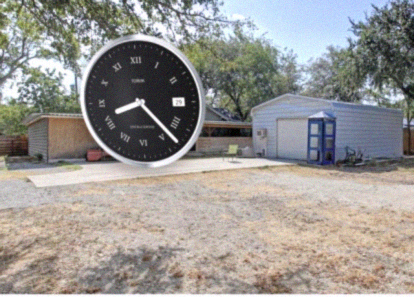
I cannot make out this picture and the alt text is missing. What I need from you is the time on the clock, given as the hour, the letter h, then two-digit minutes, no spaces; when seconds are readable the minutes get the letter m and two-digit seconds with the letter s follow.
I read 8h23
